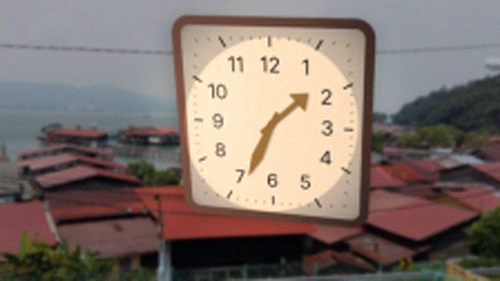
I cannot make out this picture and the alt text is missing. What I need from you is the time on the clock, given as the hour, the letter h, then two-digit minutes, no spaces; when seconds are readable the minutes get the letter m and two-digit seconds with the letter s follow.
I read 1h34
